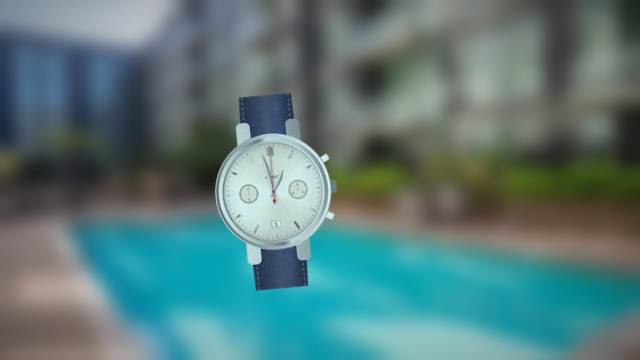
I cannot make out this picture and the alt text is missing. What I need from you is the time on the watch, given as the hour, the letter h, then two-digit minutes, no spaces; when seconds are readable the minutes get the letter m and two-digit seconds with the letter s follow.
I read 12h58
